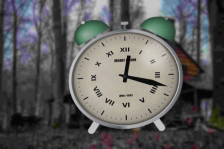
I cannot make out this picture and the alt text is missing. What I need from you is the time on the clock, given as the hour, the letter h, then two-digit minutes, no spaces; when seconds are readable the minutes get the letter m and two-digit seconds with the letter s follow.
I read 12h18
